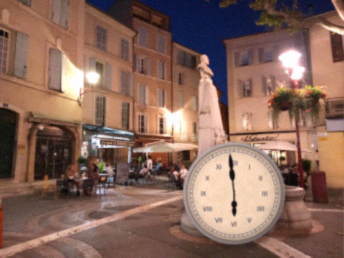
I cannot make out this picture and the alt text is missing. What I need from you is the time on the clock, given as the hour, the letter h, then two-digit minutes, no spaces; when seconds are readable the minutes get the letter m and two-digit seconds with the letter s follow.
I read 5h59
